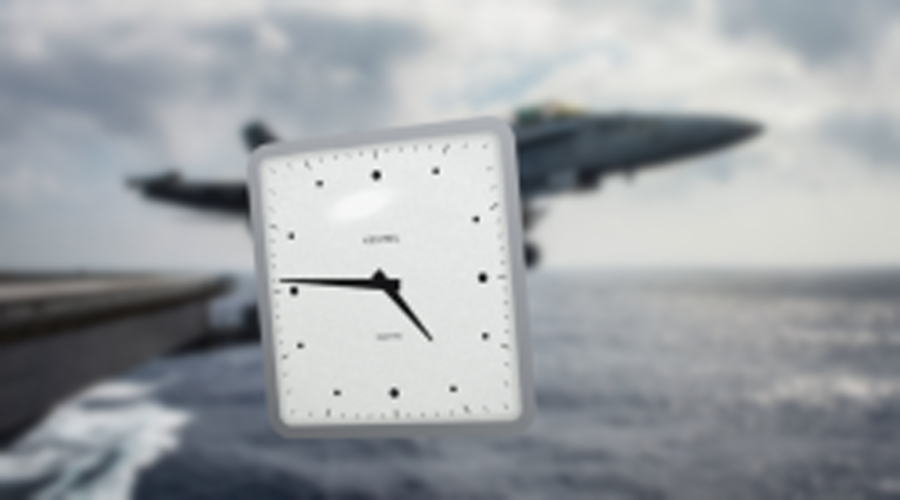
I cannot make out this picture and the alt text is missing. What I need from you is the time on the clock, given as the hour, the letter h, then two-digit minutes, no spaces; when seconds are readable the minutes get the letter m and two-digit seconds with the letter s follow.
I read 4h46
